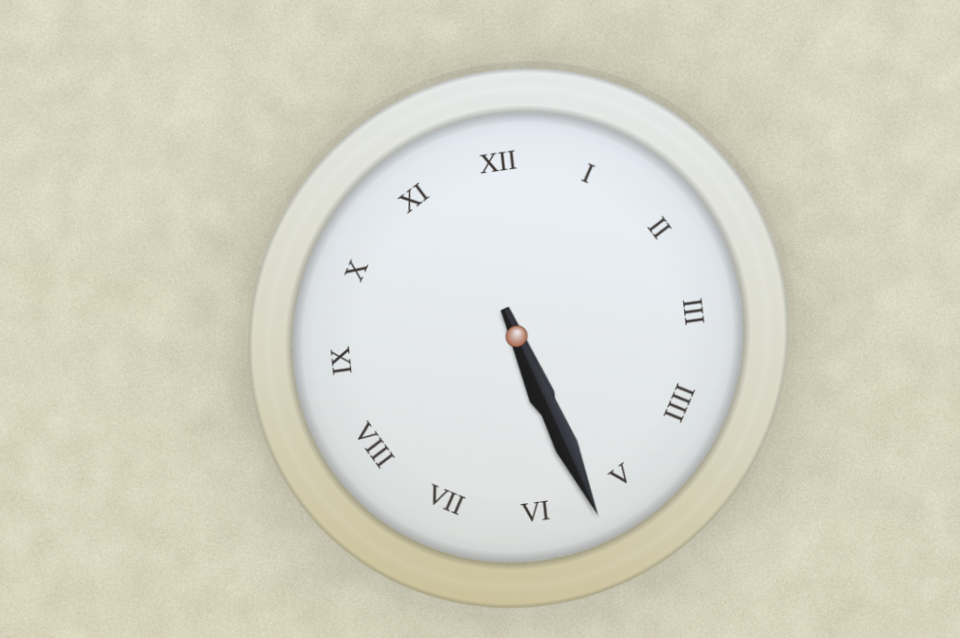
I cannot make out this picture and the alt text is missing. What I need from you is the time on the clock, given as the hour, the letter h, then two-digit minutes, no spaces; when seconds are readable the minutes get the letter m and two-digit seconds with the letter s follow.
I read 5h27
